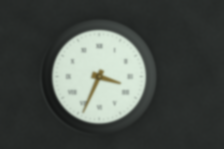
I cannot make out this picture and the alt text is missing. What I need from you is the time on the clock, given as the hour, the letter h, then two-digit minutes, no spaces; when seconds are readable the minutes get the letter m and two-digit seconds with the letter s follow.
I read 3h34
